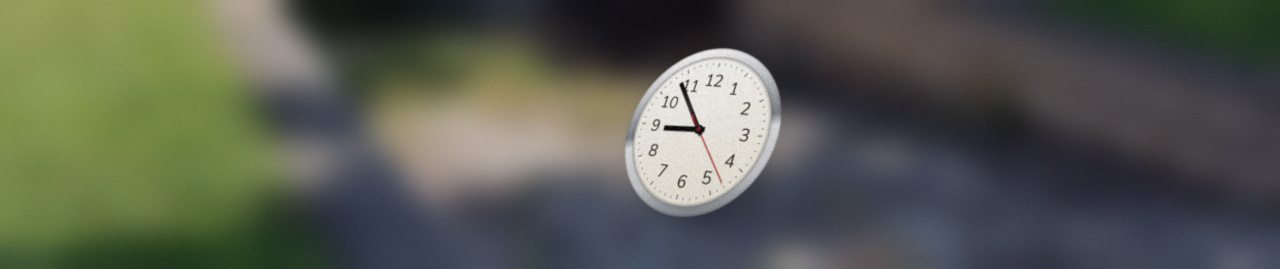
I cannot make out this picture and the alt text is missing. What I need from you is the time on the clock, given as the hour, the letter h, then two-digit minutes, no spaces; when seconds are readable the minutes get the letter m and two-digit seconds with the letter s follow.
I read 8h53m23s
